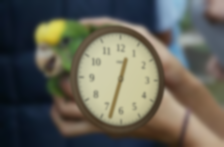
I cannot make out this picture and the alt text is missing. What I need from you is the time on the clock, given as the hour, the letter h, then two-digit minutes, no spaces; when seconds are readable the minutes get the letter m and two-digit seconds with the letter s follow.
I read 12h33
